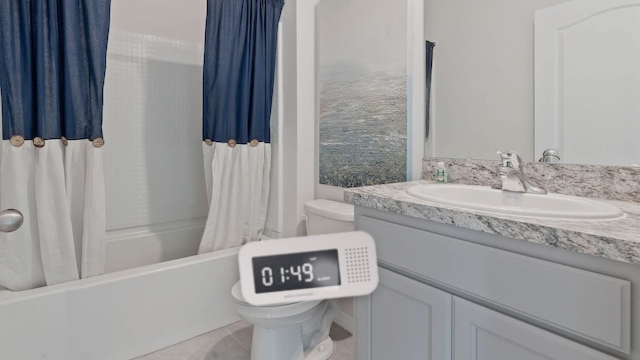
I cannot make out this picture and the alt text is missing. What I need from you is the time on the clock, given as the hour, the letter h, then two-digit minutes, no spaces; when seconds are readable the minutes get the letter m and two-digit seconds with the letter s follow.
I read 1h49
